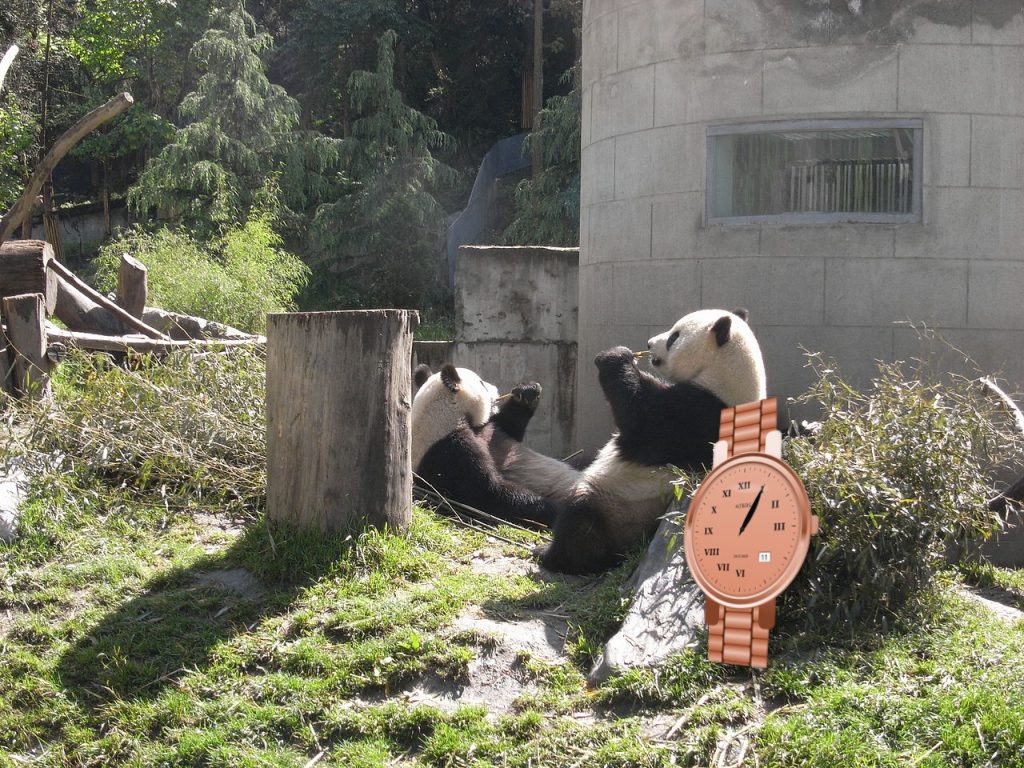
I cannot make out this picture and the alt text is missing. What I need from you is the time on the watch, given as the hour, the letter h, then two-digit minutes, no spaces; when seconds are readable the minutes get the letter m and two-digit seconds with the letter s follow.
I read 1h05
